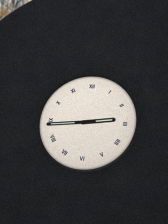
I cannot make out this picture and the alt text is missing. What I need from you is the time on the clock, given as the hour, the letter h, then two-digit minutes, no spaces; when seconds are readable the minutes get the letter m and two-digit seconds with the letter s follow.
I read 2h44
